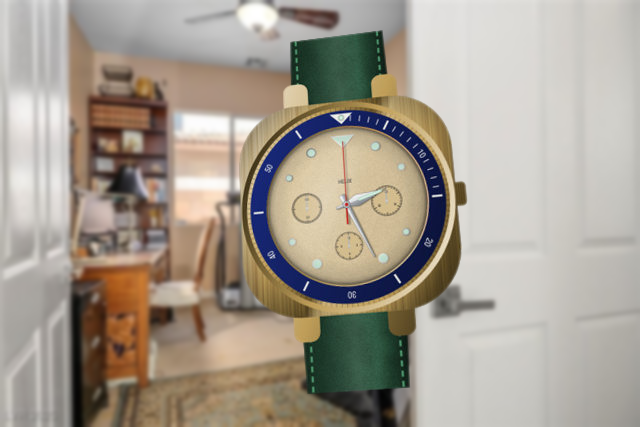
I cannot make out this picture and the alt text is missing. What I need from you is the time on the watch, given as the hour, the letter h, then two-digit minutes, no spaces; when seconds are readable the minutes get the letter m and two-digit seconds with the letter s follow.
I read 2h26
